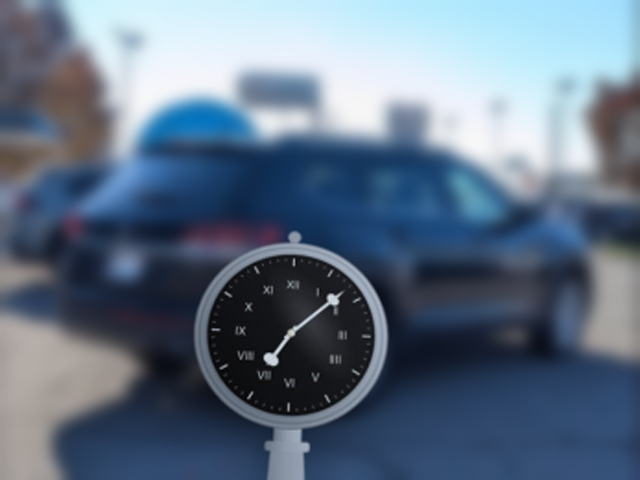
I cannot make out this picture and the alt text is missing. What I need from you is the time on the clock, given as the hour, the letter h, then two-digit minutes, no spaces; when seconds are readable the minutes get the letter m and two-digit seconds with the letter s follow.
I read 7h08
